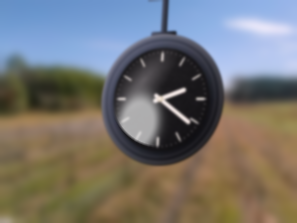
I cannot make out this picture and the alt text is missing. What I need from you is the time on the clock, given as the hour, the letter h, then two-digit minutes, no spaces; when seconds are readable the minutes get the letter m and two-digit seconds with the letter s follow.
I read 2h21
